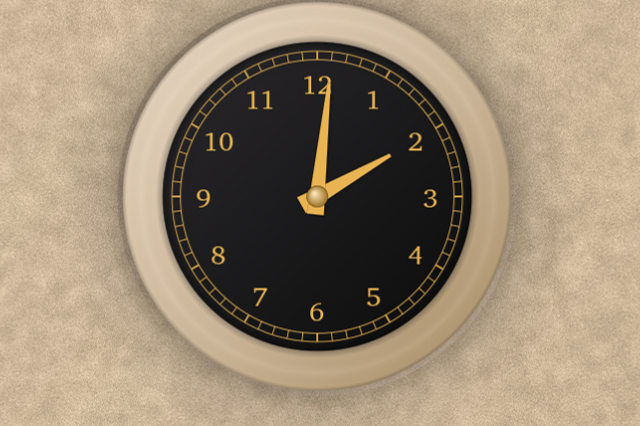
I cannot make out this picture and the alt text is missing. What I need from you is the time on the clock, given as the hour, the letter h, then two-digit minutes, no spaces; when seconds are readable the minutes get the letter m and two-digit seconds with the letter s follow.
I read 2h01
